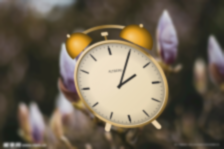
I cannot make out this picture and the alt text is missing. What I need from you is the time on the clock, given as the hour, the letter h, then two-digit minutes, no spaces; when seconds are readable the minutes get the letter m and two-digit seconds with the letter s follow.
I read 2h05
